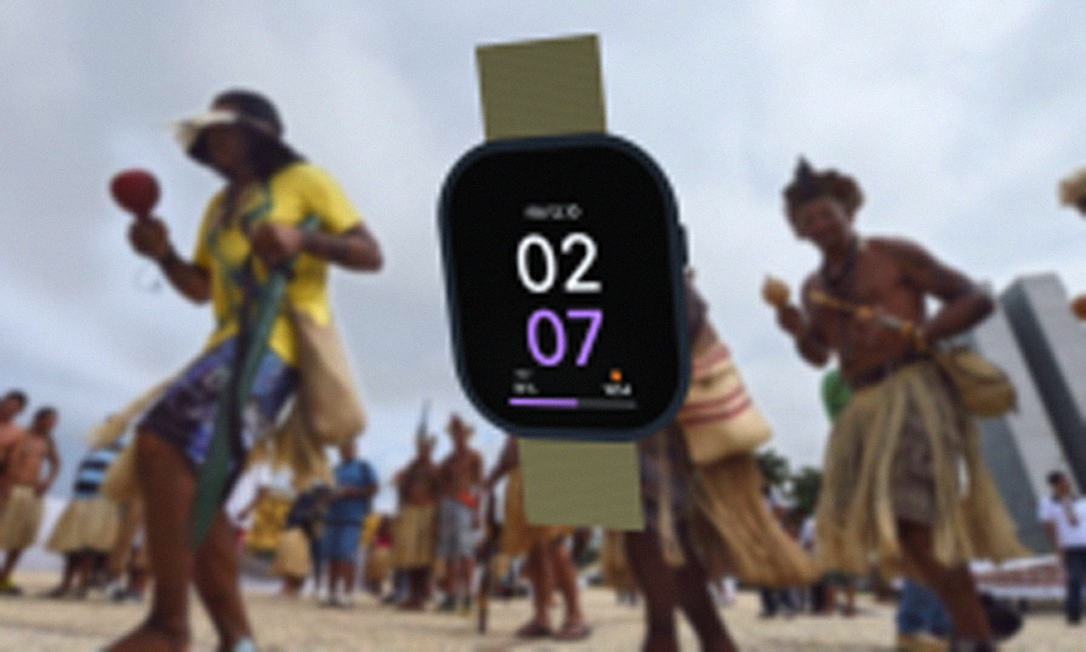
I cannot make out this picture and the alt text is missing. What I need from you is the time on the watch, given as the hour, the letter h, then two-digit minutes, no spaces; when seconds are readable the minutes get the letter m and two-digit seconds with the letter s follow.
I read 2h07
